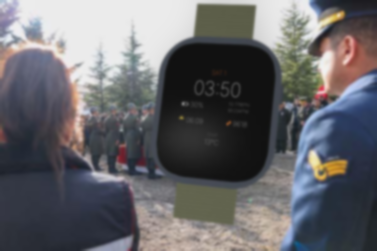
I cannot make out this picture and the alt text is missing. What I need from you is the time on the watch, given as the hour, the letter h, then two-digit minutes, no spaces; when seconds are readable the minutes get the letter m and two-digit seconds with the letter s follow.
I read 3h50
